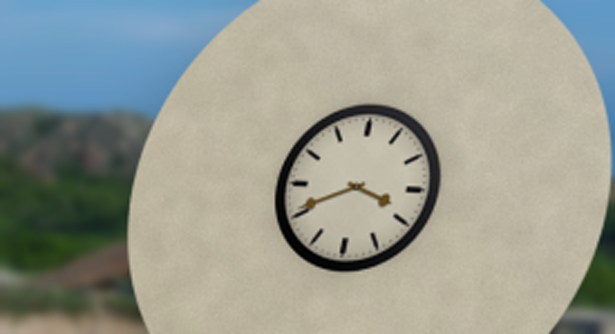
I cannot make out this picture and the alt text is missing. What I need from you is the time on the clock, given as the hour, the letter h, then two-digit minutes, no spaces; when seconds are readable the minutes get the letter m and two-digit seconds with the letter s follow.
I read 3h41
